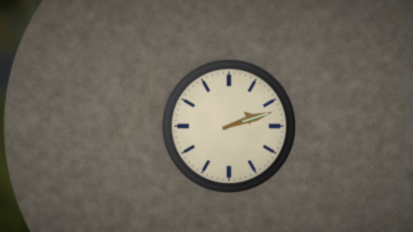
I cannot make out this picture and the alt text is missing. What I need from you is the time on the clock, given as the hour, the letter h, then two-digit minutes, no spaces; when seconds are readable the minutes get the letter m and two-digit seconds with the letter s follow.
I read 2h12
